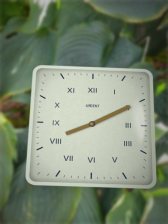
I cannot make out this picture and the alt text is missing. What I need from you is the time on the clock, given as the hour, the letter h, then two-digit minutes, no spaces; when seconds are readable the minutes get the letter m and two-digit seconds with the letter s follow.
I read 8h10
